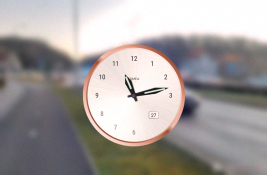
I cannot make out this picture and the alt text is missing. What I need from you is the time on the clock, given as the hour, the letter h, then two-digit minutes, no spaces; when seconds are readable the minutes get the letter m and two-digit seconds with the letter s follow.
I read 11h13
